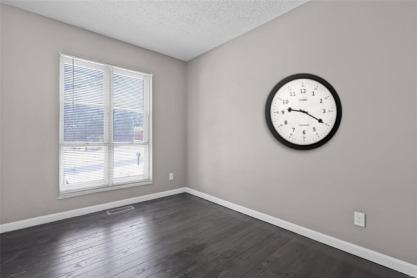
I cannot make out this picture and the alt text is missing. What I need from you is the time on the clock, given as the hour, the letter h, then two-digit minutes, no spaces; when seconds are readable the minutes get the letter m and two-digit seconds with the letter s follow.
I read 9h20
